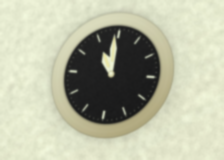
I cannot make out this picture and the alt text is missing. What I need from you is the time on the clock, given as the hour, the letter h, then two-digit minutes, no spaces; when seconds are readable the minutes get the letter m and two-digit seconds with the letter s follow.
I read 10h59
